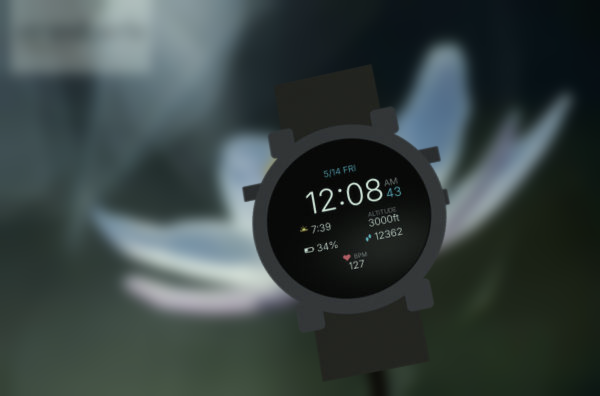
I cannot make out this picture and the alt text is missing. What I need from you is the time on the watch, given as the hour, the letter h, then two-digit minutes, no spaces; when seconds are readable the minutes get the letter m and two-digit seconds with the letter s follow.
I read 12h08m43s
